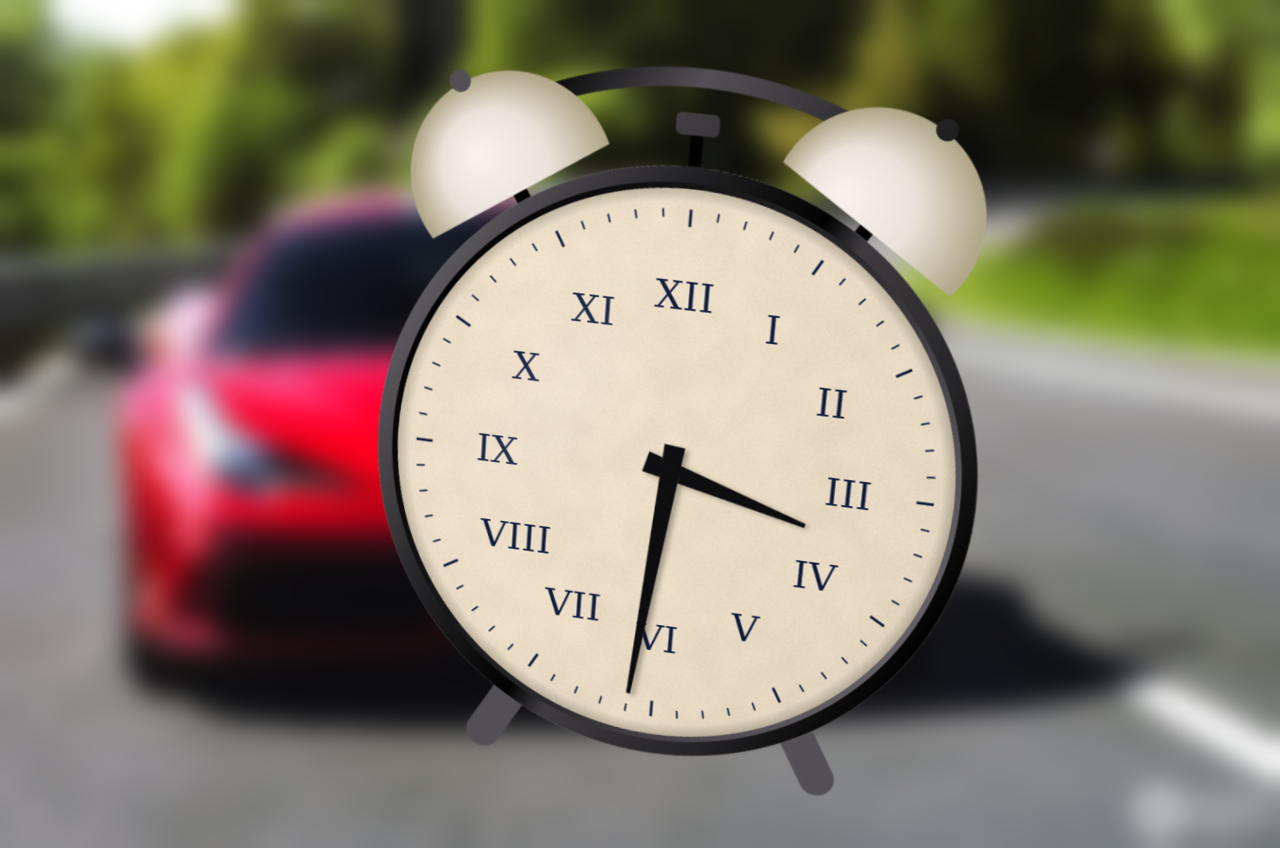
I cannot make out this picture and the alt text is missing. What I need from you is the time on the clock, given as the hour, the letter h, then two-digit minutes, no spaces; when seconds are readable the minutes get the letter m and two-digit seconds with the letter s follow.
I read 3h31
